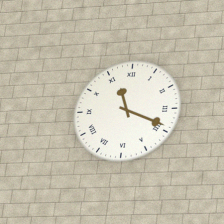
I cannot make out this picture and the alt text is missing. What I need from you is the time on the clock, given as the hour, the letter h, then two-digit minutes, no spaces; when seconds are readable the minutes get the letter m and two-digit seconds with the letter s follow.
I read 11h19
